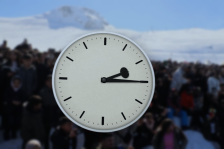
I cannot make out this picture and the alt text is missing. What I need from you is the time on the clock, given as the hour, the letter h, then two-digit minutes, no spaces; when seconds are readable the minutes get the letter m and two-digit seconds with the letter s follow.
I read 2h15
